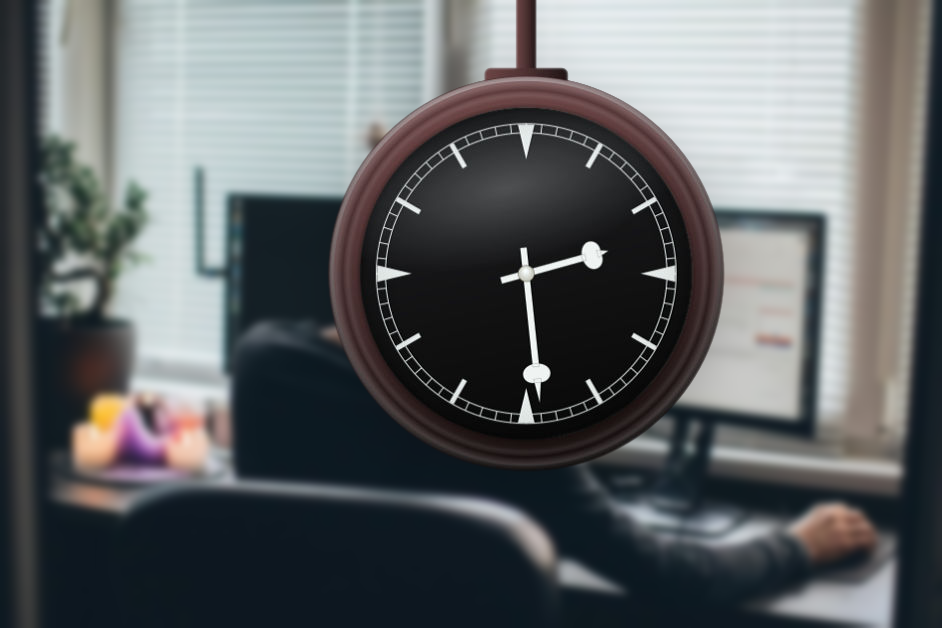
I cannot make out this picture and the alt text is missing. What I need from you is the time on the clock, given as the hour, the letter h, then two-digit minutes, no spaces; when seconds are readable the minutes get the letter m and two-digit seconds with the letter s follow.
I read 2h29
